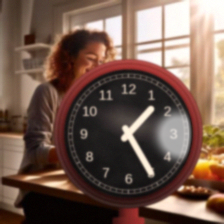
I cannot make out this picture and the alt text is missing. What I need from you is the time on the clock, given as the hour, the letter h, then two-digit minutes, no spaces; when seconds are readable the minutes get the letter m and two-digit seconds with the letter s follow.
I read 1h25
